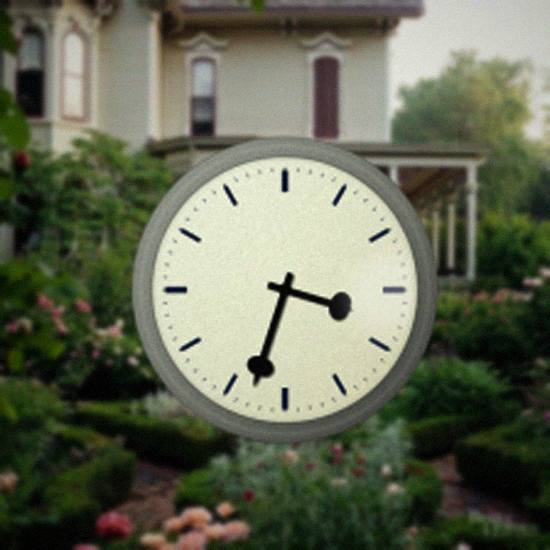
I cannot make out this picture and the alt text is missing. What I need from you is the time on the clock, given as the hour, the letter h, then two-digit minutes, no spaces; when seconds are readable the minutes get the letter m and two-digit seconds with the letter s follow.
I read 3h33
